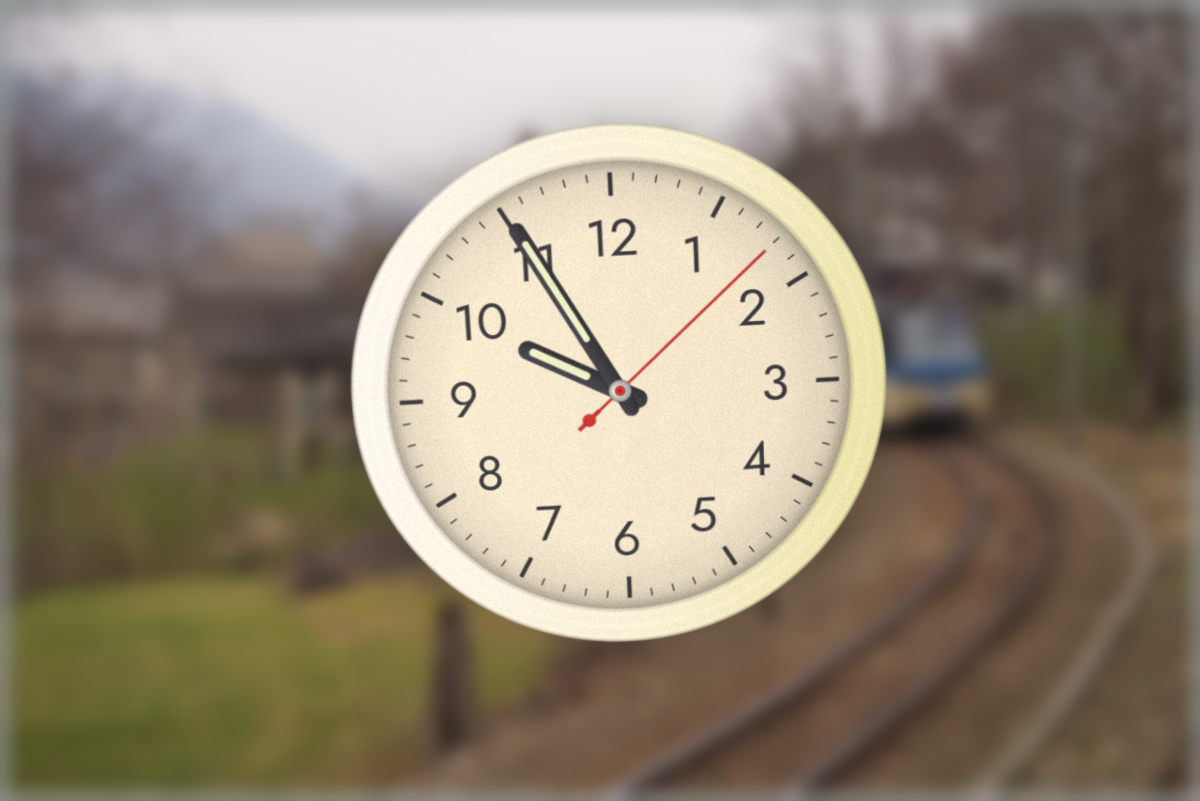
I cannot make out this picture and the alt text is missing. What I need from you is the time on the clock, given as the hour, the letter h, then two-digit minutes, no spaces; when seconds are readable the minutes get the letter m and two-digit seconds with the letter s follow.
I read 9h55m08s
